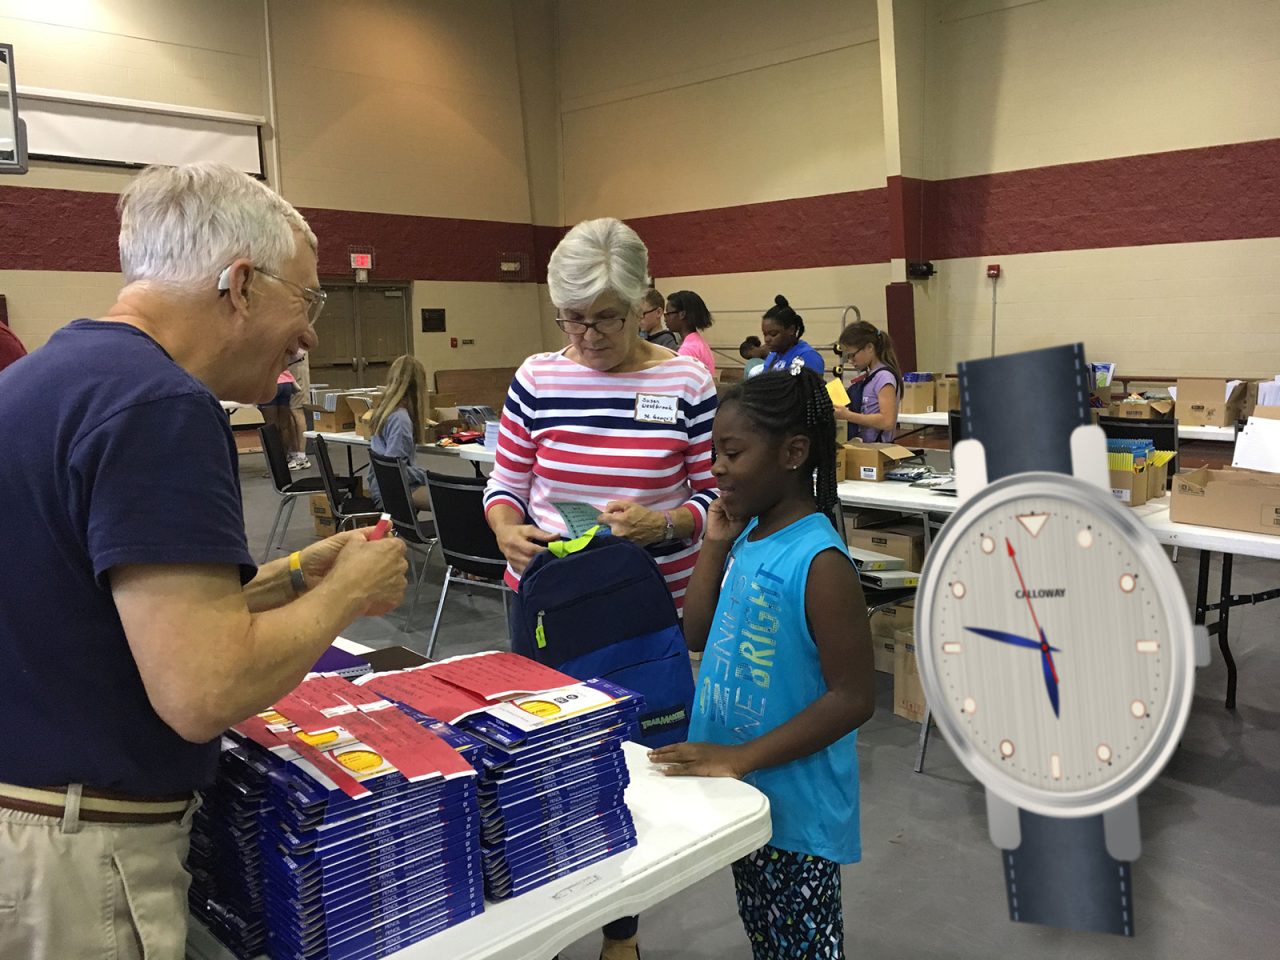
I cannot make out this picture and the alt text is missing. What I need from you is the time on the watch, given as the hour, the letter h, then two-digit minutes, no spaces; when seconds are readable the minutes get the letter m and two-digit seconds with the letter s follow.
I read 5h46m57s
